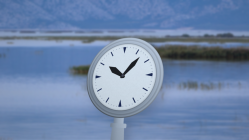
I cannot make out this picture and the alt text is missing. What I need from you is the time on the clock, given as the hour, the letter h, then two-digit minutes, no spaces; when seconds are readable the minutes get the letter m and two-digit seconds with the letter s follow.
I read 10h07
